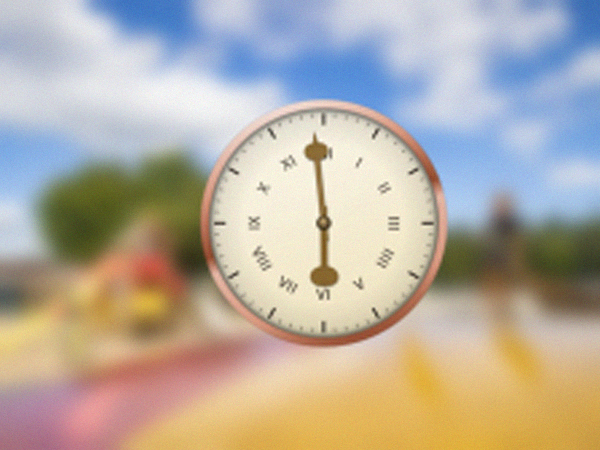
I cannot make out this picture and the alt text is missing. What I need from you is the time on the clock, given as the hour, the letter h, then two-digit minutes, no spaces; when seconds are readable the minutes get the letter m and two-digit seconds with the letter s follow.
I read 5h59
